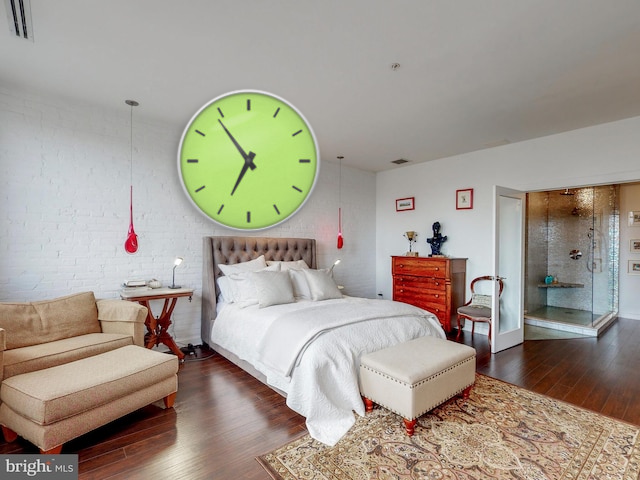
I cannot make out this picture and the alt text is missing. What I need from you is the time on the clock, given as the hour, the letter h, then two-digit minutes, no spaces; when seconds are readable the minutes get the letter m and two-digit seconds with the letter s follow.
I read 6h54
